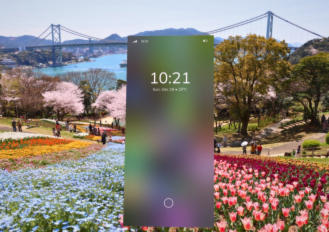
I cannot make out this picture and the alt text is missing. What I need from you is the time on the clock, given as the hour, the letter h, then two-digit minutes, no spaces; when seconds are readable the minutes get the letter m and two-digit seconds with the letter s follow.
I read 10h21
